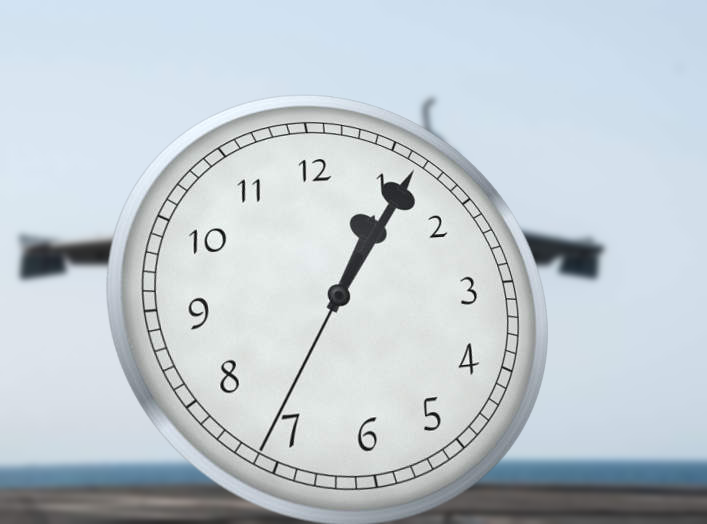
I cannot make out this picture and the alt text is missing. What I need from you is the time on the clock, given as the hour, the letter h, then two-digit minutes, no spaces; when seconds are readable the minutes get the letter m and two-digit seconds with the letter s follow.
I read 1h06m36s
